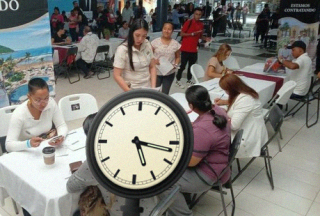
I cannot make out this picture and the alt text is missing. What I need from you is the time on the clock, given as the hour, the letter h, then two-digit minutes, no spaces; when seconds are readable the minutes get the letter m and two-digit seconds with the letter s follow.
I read 5h17
